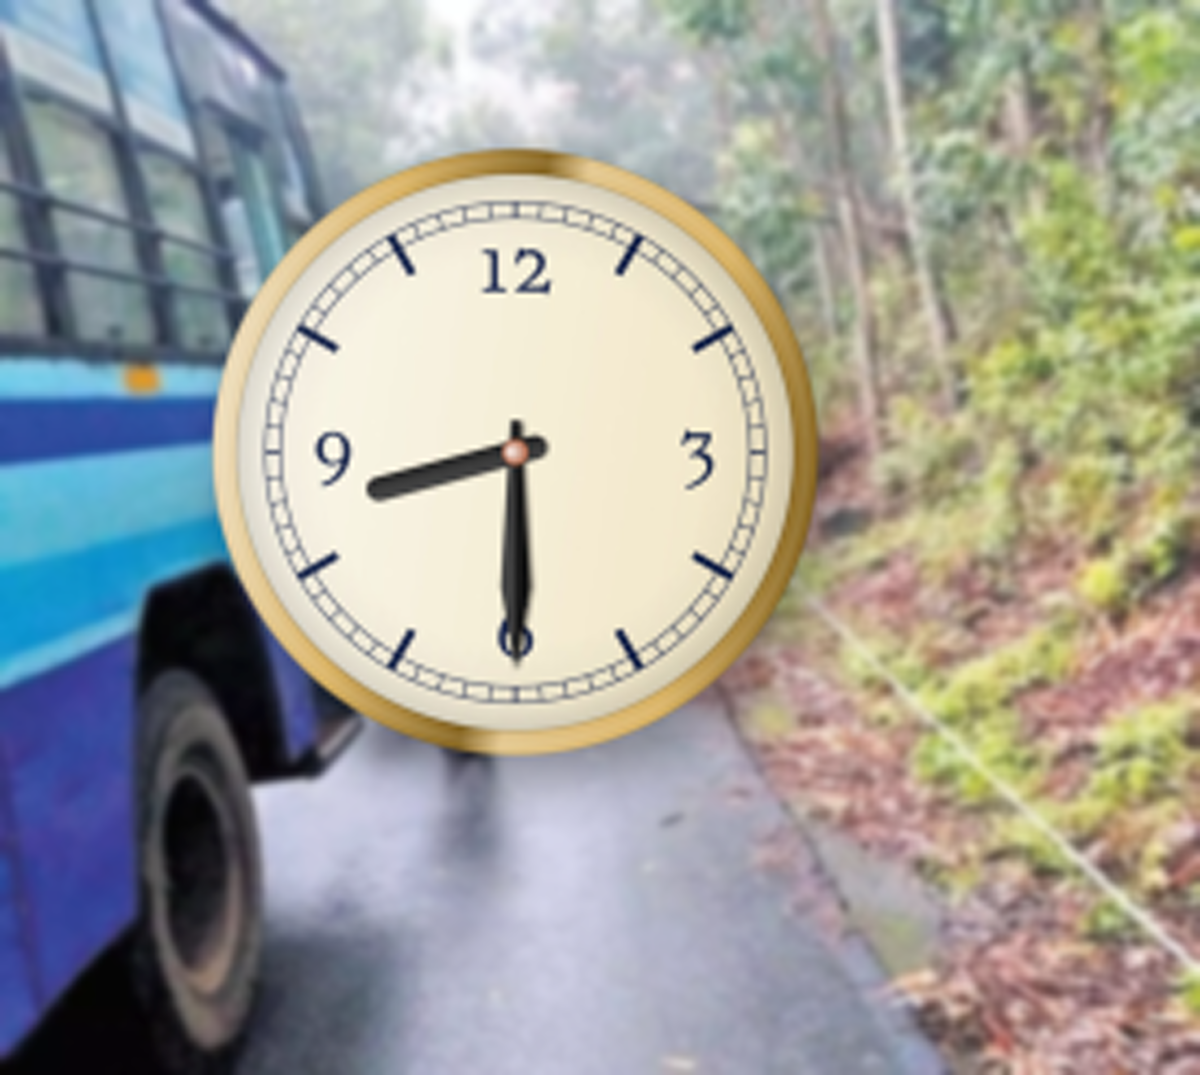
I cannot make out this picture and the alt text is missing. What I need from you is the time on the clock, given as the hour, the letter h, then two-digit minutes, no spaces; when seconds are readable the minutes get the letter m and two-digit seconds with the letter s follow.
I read 8h30
